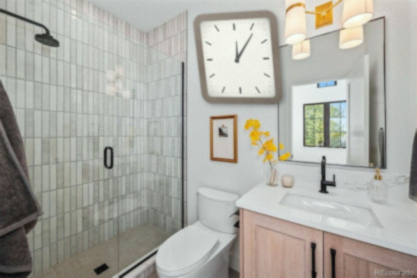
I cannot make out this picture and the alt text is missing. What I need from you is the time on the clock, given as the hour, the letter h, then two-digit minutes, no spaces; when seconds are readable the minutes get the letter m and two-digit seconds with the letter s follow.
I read 12h06
